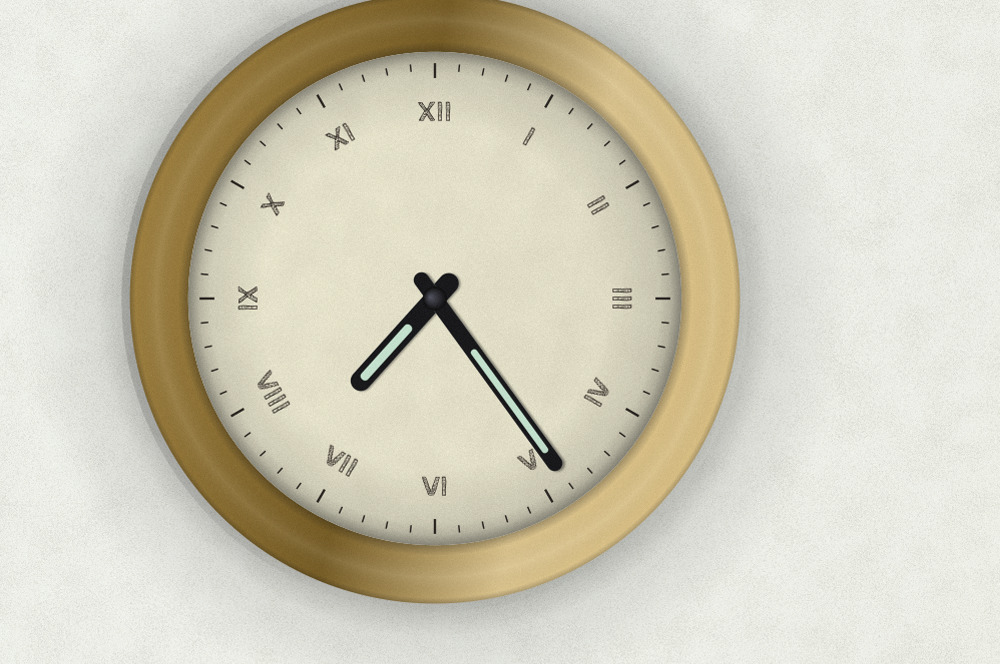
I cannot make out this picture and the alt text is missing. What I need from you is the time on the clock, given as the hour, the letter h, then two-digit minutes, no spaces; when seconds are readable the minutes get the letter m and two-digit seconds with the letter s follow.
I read 7h24
